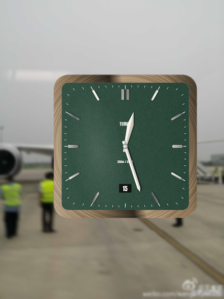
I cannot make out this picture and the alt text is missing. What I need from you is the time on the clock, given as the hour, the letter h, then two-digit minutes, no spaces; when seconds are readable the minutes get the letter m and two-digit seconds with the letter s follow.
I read 12h27
